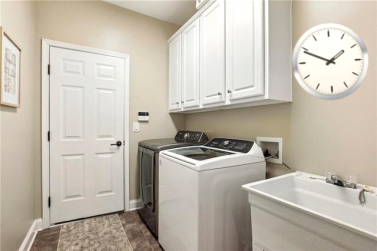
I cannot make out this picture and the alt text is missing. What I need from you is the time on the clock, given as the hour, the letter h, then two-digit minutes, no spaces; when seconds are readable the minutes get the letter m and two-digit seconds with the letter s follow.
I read 1h49
